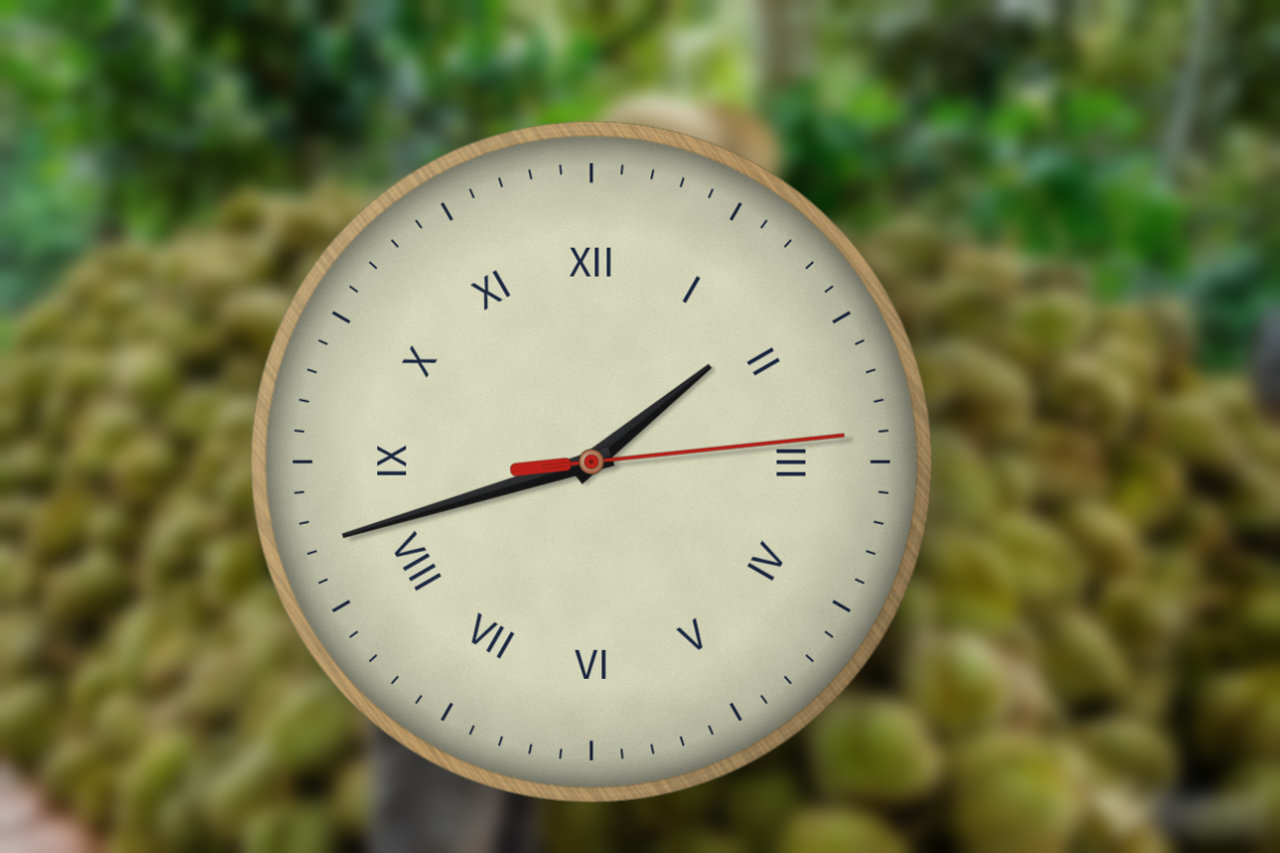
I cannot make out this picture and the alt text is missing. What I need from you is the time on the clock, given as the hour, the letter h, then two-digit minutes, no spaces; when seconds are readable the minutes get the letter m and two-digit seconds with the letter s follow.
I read 1h42m14s
